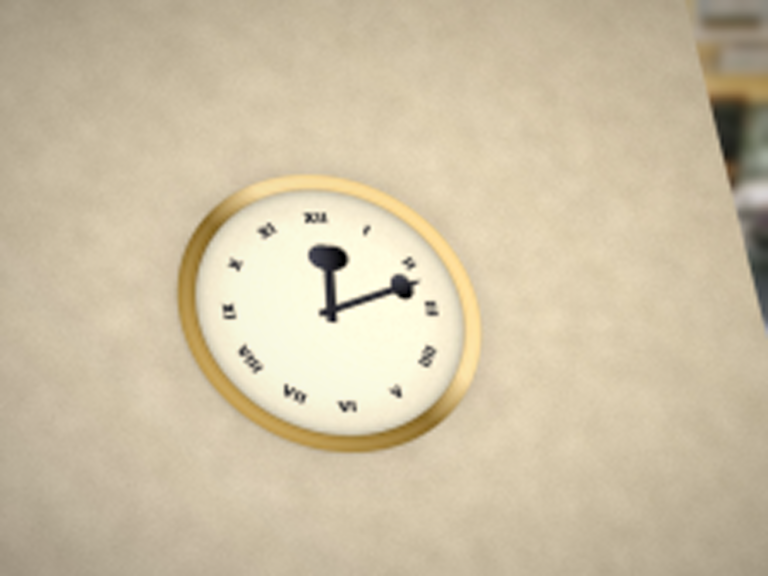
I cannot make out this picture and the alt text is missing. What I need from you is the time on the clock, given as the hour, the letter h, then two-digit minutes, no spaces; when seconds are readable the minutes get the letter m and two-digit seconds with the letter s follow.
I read 12h12
